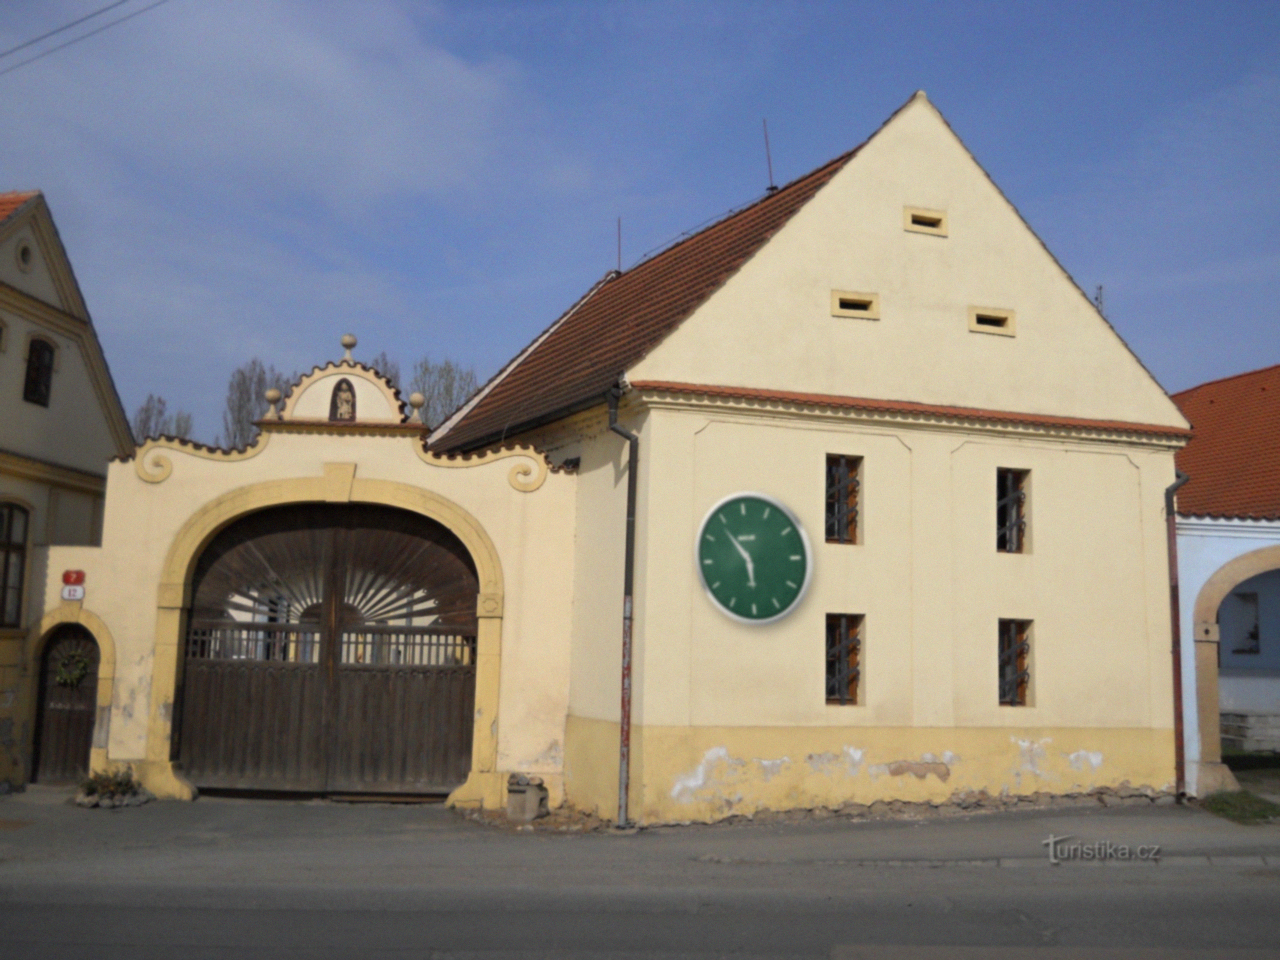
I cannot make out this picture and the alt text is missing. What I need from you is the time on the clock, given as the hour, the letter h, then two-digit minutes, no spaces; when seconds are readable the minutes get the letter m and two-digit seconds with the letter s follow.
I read 5h54
